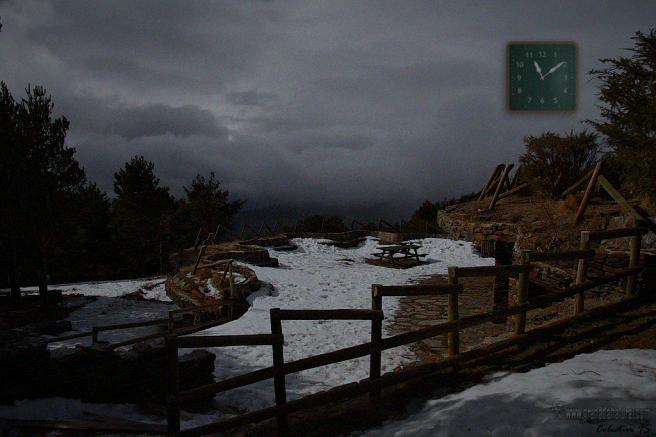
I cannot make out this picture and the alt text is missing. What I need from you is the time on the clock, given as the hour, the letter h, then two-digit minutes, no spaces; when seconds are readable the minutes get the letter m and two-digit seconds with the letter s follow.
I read 11h09
